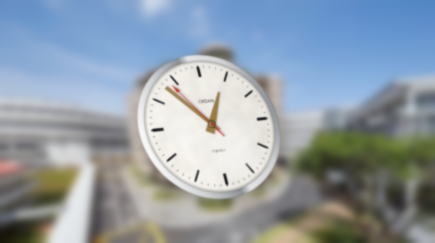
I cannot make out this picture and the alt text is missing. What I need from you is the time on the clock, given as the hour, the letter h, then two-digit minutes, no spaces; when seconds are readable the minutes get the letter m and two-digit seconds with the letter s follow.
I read 12h52m54s
